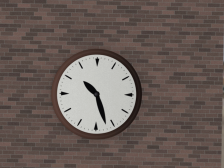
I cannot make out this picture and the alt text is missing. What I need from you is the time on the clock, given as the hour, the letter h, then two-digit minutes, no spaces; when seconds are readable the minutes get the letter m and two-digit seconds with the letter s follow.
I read 10h27
